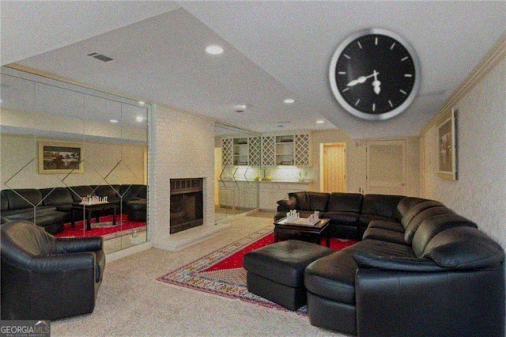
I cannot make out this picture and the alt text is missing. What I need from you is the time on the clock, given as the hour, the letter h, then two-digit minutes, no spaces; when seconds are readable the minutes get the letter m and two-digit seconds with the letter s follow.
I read 5h41
